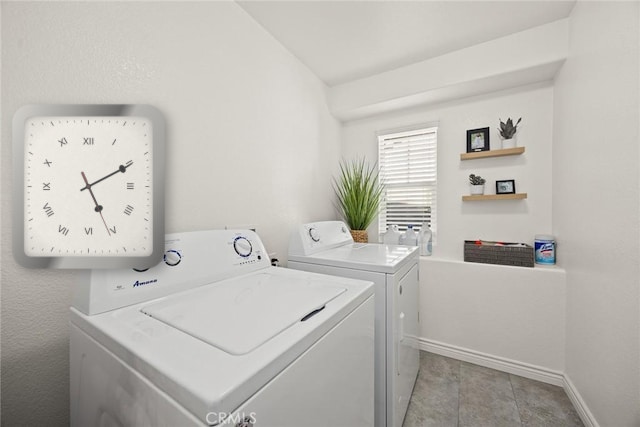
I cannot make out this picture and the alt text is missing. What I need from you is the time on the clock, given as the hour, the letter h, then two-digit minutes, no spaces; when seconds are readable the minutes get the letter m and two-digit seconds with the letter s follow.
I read 5h10m26s
